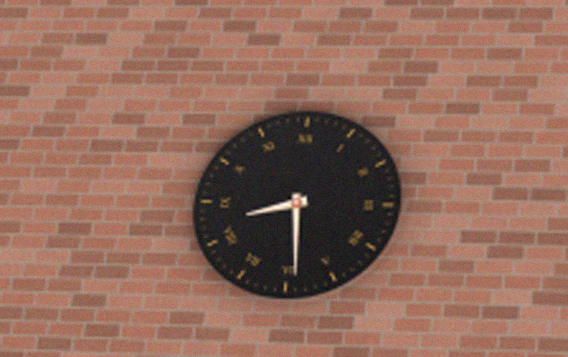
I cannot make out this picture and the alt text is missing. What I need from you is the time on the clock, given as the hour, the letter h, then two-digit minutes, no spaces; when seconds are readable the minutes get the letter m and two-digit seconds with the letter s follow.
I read 8h29
